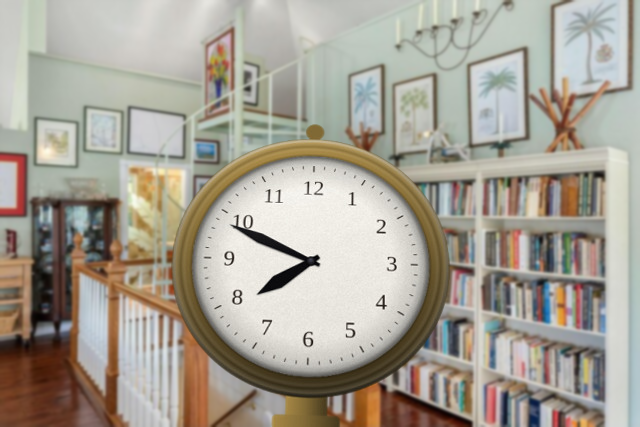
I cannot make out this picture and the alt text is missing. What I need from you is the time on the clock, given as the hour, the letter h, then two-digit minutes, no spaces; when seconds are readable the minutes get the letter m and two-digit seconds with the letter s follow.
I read 7h49
